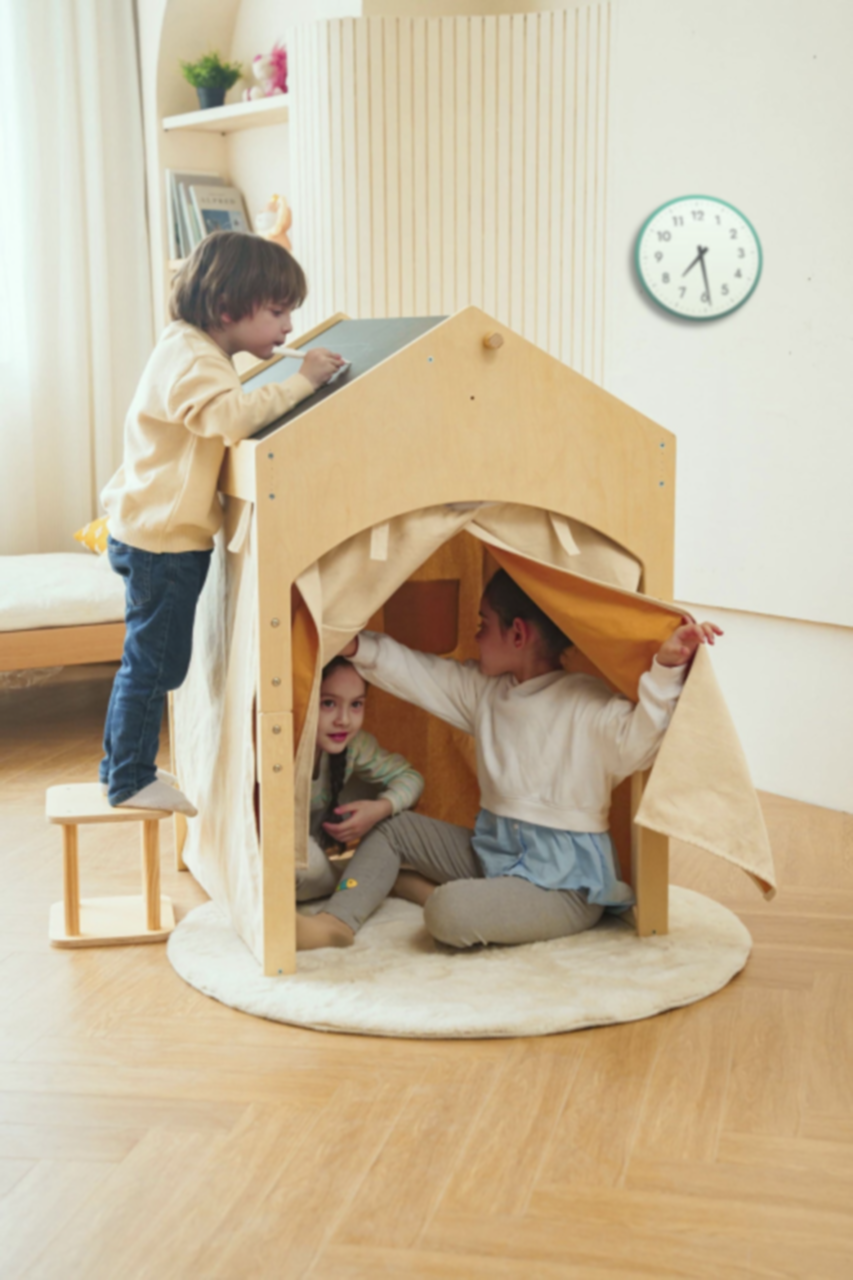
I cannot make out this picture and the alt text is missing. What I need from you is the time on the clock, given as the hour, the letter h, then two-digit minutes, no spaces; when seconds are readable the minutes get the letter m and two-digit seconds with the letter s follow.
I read 7h29
